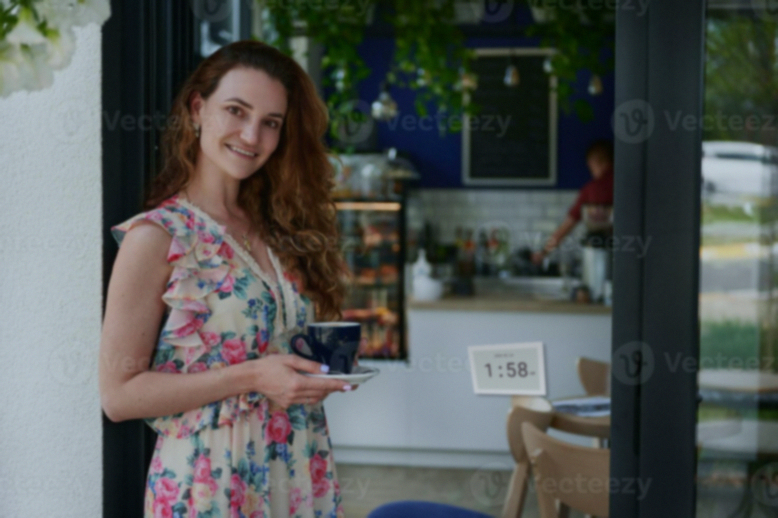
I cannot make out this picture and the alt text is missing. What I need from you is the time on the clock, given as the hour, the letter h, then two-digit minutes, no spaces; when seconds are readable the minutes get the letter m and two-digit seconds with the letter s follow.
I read 1h58
